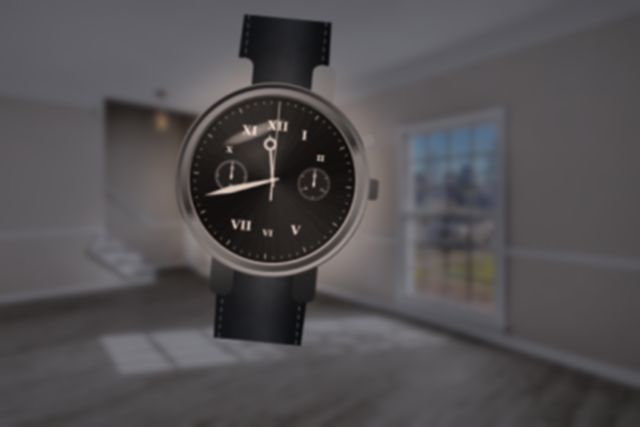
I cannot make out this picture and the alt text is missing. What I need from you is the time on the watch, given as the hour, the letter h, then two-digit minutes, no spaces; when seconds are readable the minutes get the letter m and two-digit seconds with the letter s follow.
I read 11h42
